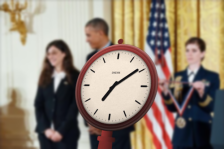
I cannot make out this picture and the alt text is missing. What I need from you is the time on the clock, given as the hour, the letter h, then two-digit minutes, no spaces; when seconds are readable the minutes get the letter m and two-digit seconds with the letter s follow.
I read 7h09
